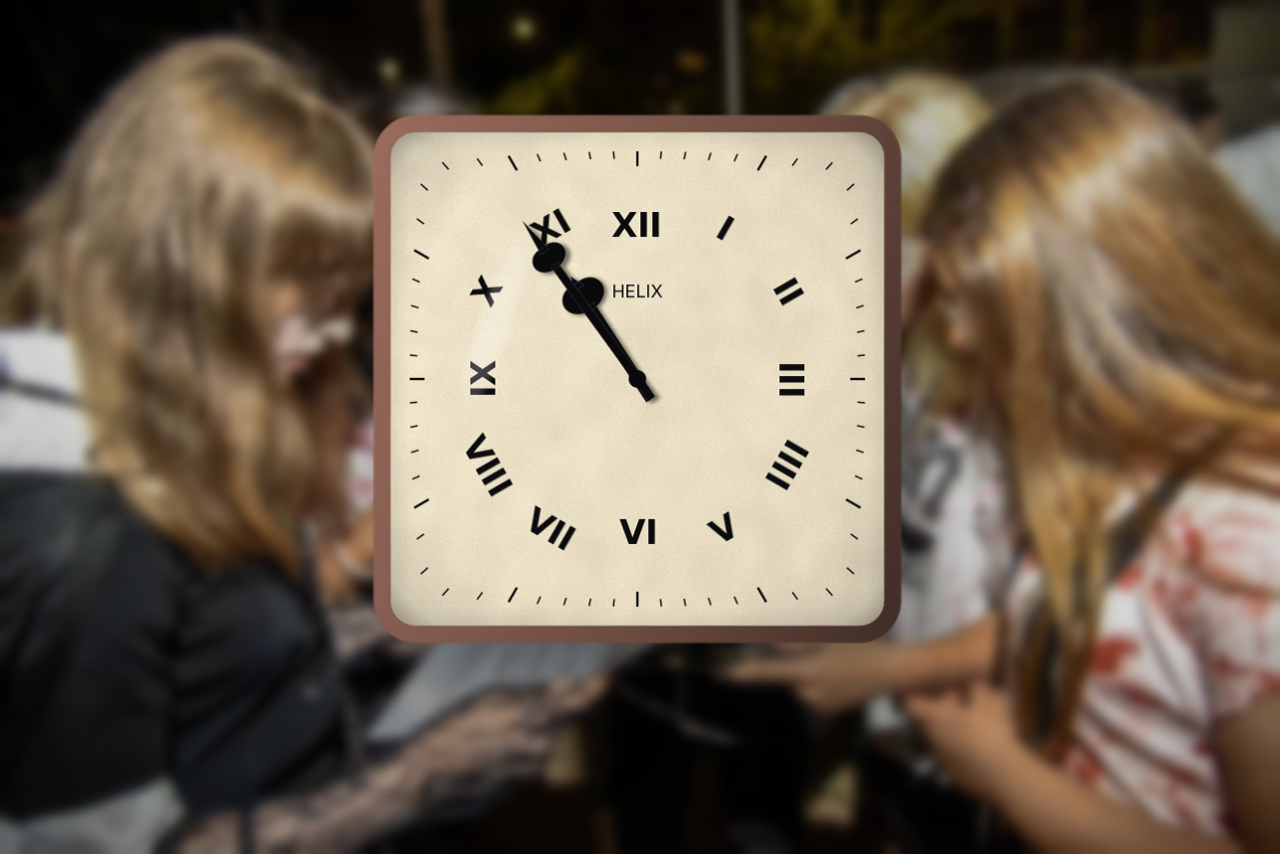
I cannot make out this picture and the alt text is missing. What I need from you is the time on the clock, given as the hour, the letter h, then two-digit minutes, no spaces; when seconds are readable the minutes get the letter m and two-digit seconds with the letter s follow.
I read 10h54
